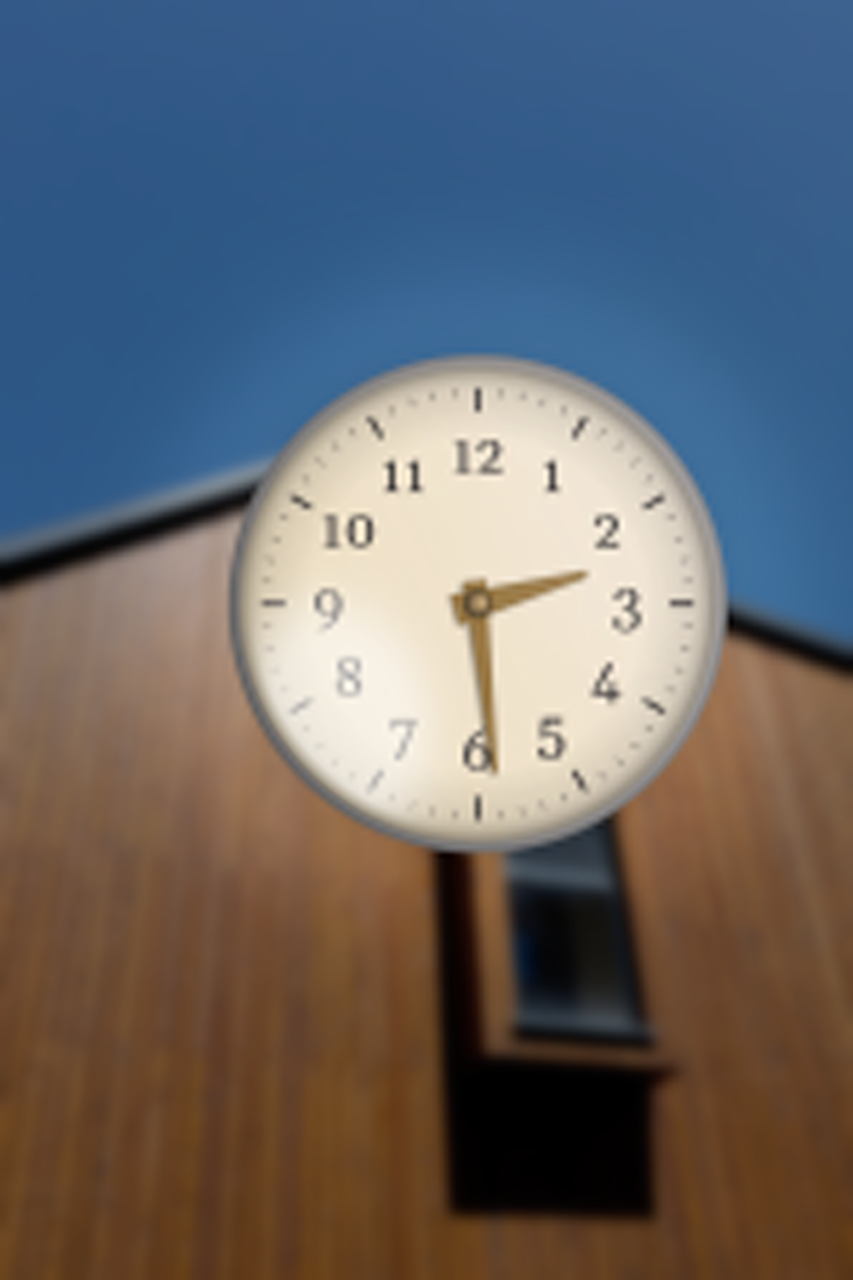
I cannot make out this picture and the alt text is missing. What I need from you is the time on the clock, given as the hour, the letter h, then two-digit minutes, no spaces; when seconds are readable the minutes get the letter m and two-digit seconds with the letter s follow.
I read 2h29
